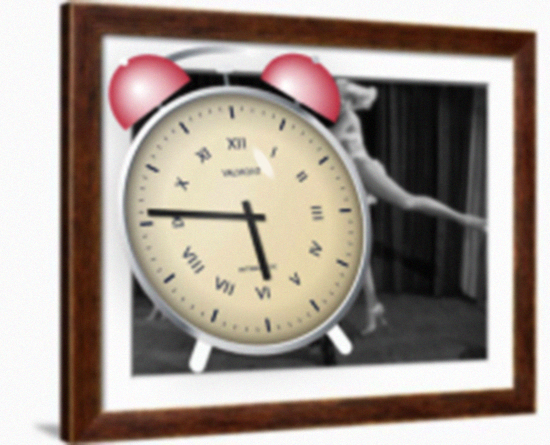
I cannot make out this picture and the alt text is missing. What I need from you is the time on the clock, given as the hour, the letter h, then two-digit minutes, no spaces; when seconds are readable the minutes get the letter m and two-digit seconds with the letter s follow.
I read 5h46
